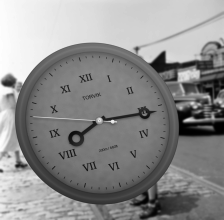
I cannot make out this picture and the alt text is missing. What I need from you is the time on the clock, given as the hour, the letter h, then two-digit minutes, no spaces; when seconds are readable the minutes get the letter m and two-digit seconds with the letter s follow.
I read 8h15m48s
